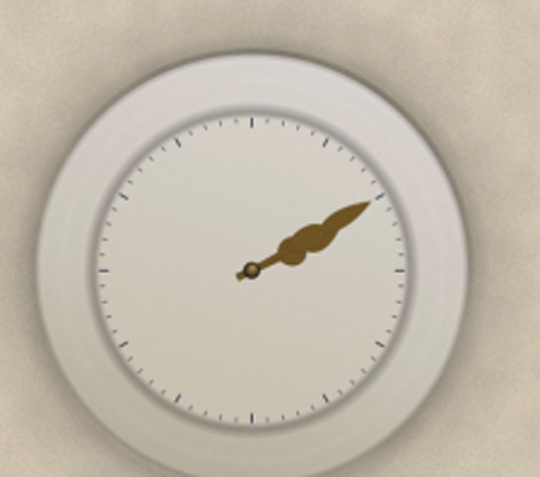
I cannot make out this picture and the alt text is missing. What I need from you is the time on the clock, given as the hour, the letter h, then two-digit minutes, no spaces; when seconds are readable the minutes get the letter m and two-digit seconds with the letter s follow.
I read 2h10
